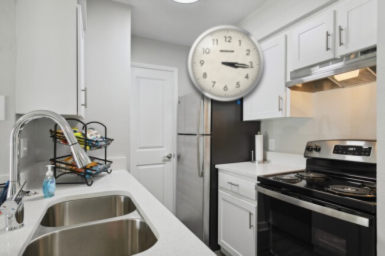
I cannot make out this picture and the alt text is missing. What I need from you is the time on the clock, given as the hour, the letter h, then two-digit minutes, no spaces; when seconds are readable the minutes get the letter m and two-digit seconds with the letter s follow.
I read 3h16
